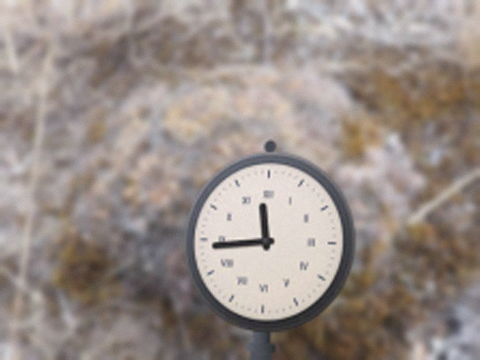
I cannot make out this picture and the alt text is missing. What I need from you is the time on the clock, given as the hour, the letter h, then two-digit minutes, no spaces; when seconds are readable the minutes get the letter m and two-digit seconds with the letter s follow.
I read 11h44
